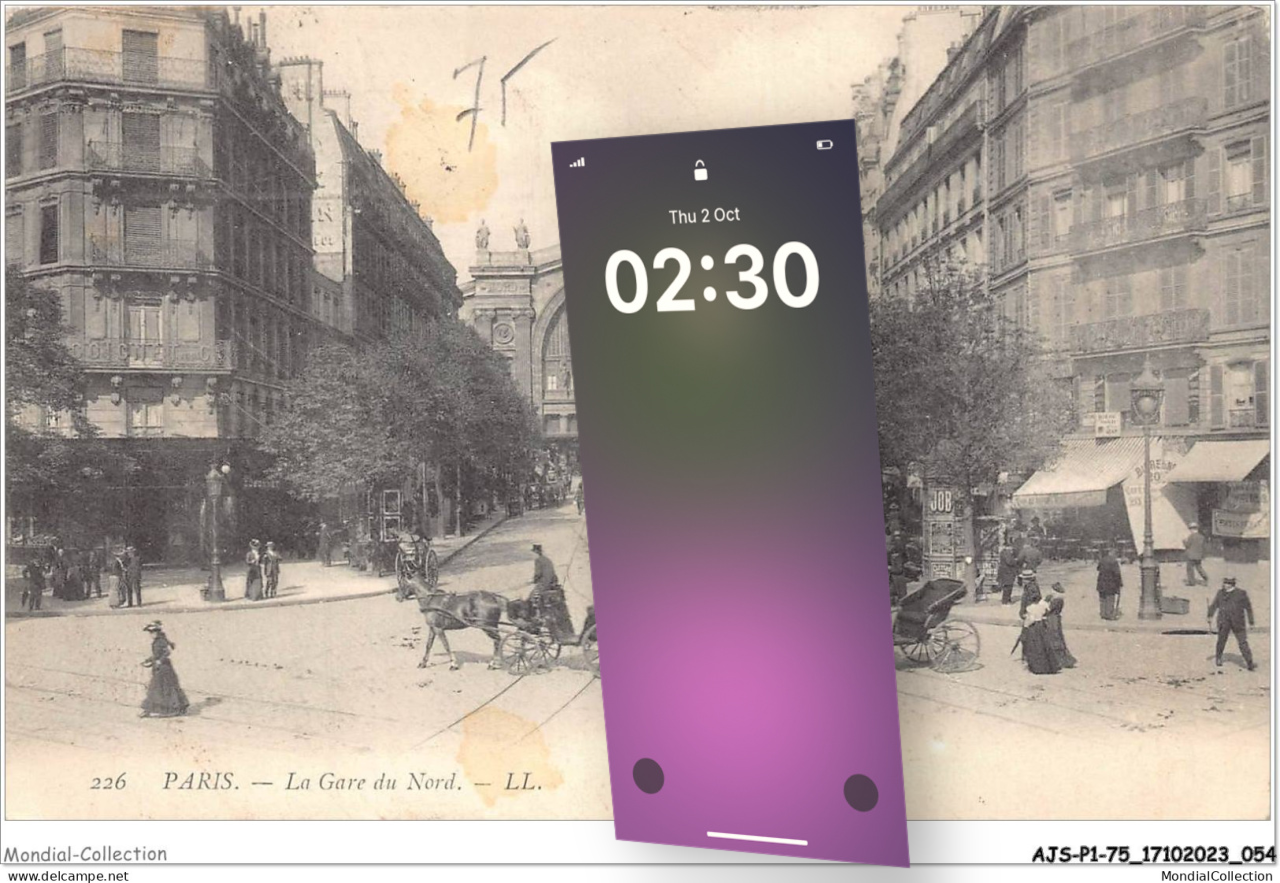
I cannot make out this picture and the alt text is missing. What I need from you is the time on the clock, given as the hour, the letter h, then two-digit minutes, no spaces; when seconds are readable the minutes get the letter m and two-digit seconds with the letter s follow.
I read 2h30
